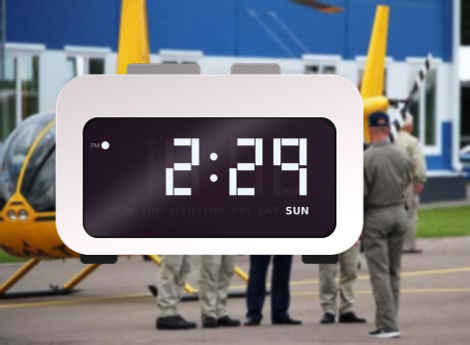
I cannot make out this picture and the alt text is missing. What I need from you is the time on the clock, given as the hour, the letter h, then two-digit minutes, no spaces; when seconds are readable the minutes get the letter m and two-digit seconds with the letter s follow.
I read 2h29
